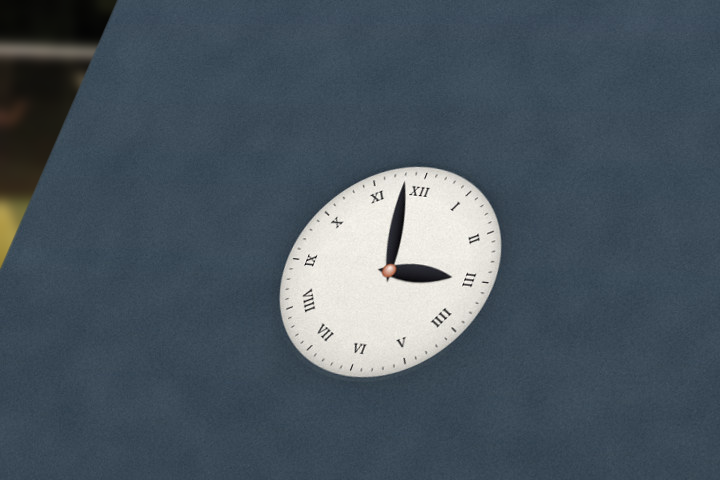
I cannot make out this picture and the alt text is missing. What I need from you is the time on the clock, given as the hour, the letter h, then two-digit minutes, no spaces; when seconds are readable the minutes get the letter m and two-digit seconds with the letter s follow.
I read 2h58
